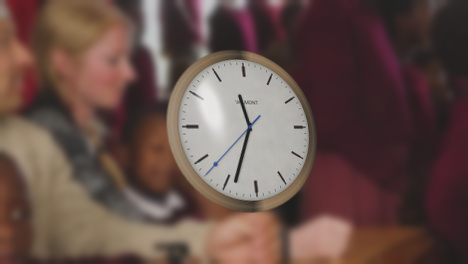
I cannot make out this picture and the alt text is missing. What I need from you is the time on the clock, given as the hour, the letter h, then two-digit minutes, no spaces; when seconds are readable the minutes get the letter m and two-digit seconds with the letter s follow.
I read 11h33m38s
